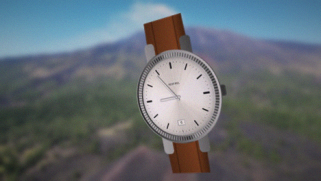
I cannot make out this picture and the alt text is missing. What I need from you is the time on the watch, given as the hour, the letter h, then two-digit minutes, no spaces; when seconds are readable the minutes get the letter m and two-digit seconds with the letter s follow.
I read 8h54
